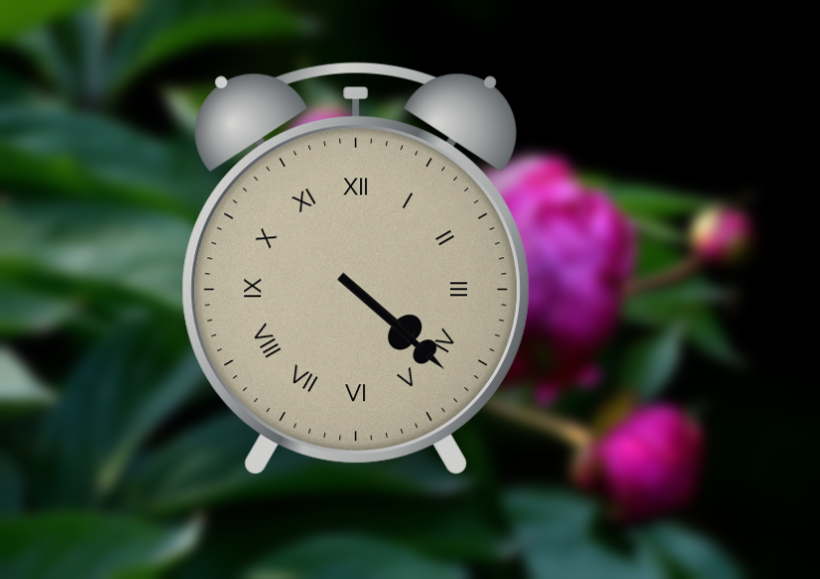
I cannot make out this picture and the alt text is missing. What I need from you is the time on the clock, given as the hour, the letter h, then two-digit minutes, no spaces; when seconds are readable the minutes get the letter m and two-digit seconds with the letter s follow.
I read 4h22
